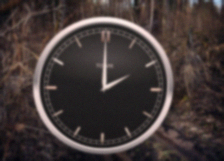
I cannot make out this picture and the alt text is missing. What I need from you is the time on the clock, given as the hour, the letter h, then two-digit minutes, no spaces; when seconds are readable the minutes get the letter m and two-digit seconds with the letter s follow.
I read 2h00
